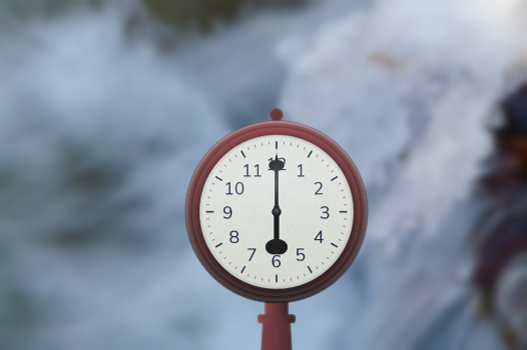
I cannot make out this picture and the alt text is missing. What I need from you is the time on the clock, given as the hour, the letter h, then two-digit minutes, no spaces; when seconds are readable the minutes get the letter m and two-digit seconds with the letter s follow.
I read 6h00
